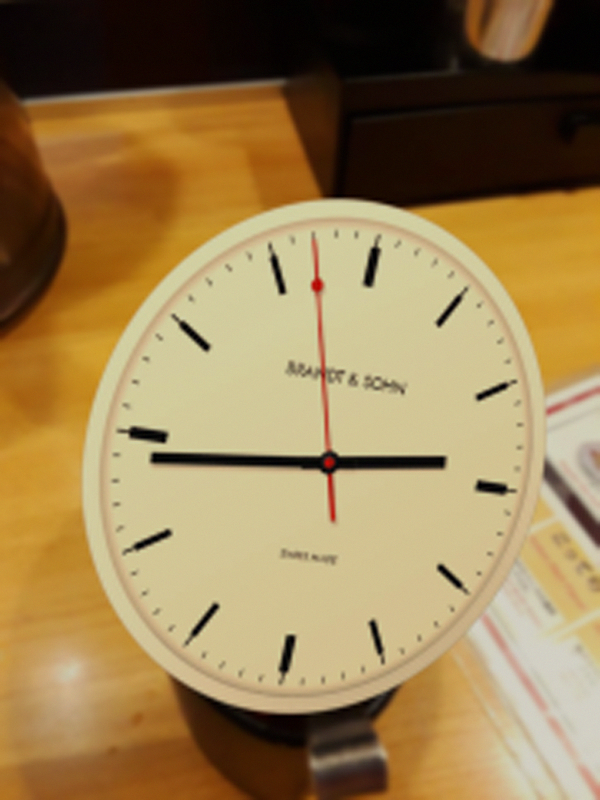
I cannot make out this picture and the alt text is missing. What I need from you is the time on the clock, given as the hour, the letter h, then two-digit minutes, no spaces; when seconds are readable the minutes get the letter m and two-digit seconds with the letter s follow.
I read 2h43m57s
